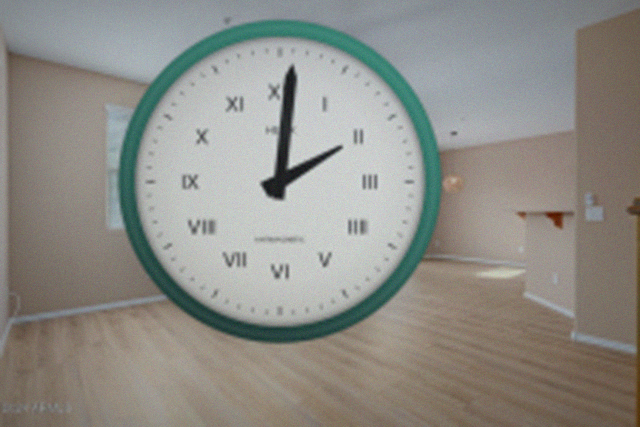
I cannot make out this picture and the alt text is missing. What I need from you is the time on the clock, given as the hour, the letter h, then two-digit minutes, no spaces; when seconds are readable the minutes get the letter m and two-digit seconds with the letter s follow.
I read 2h01
